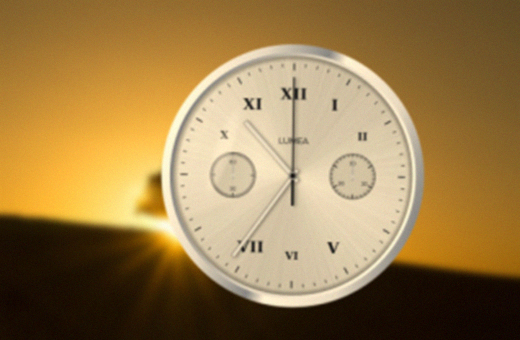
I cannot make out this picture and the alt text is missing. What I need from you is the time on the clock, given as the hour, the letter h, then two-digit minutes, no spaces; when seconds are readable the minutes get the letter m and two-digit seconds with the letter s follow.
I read 10h36
